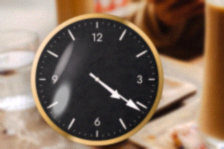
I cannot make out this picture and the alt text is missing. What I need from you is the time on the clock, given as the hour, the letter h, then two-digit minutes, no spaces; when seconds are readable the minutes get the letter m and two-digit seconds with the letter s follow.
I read 4h21
